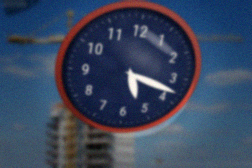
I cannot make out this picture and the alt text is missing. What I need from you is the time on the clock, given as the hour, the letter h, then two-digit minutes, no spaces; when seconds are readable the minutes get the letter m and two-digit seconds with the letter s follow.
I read 5h18
